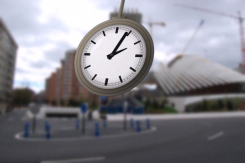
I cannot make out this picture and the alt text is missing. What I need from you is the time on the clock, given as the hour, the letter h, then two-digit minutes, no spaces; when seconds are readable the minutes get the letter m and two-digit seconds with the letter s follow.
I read 2h04
